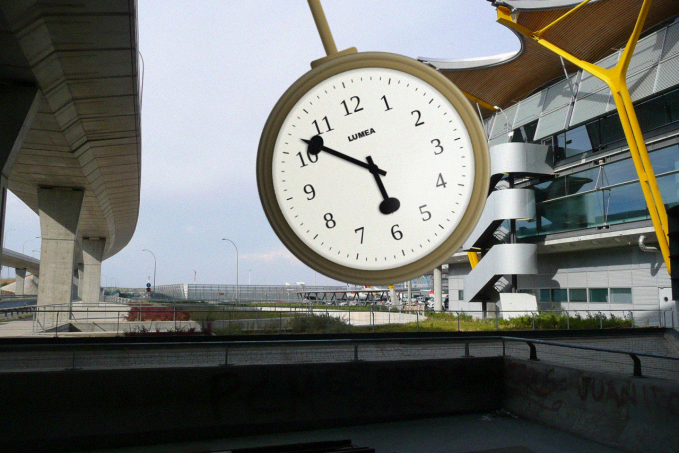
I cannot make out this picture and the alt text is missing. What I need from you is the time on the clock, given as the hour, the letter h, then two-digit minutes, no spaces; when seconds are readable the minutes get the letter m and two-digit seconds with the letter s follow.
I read 5h52
